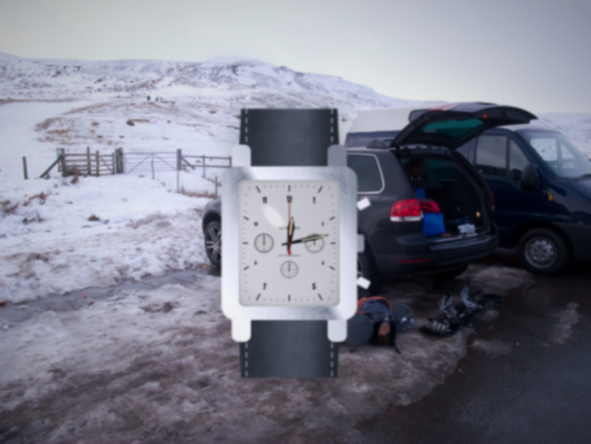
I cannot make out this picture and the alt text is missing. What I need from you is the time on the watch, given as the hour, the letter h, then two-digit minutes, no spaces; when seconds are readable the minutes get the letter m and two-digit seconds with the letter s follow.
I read 12h13
